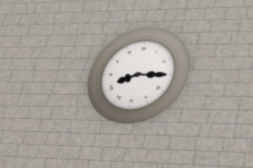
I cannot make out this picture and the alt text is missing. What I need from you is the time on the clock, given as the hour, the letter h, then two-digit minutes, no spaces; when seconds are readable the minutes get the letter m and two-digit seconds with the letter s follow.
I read 8h15
